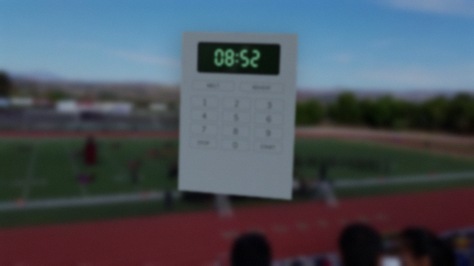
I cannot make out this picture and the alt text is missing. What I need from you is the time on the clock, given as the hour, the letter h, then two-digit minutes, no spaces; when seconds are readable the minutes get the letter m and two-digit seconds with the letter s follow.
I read 8h52
